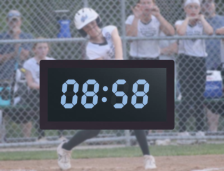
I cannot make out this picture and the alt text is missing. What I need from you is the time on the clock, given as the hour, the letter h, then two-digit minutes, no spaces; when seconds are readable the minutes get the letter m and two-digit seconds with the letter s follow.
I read 8h58
